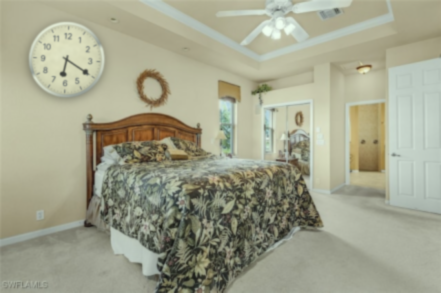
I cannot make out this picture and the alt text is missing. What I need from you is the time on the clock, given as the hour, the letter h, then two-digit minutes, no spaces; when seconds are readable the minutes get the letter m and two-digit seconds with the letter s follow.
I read 6h20
